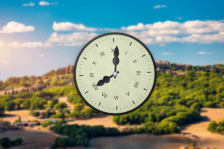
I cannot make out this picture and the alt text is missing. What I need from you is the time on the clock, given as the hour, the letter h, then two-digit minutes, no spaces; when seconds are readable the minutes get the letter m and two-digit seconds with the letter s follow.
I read 8h01
